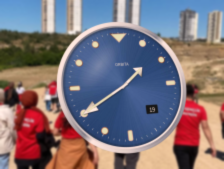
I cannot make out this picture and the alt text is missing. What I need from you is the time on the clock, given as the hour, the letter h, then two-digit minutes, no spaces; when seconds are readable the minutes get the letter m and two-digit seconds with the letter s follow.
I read 1h40
